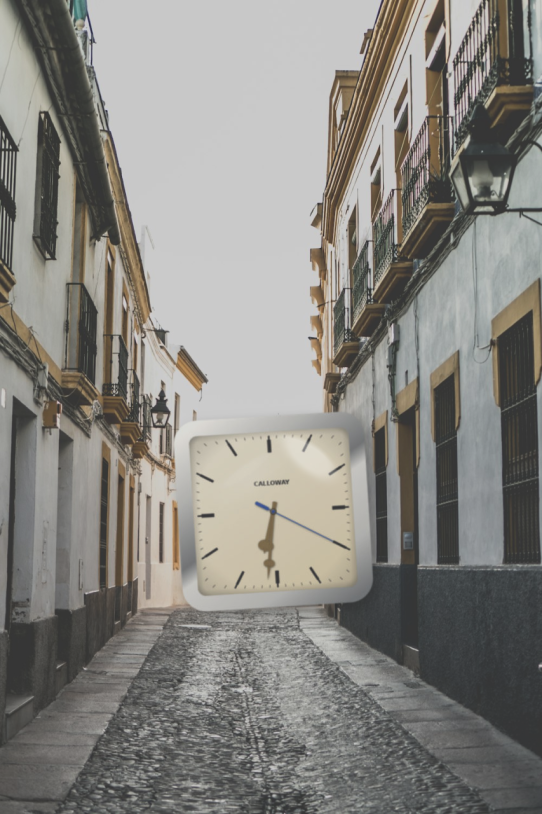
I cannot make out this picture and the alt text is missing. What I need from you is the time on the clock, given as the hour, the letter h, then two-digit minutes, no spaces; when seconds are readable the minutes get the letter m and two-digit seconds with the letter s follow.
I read 6h31m20s
